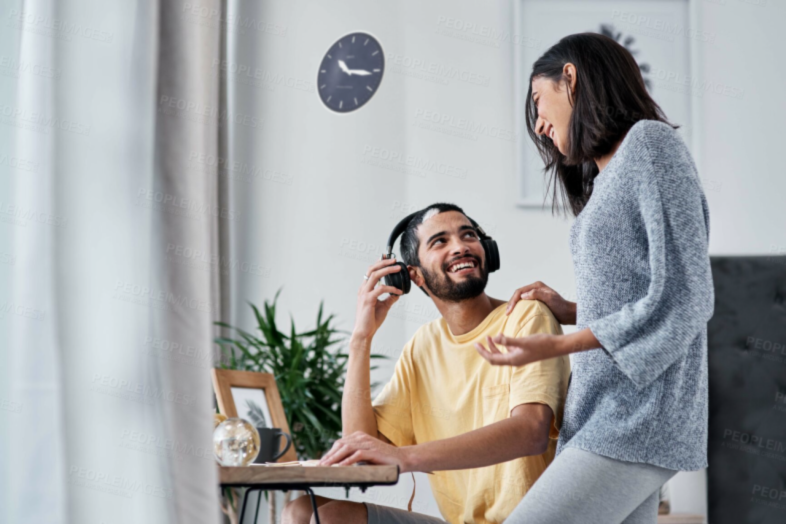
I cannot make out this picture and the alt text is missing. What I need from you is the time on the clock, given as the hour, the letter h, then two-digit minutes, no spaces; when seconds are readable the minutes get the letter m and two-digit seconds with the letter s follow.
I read 10h16
